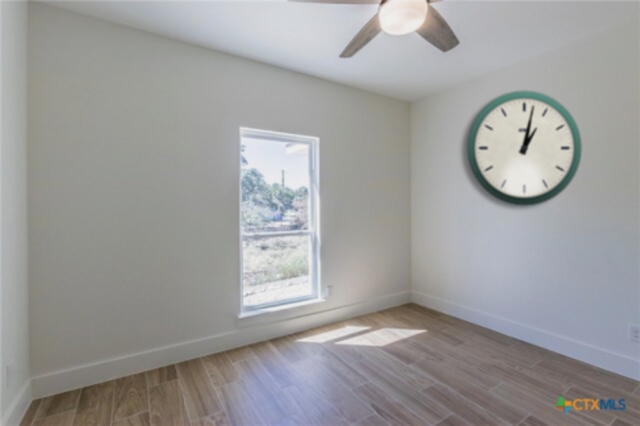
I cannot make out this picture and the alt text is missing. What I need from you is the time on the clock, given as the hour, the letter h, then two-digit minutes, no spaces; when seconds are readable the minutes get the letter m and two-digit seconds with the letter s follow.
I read 1h02
